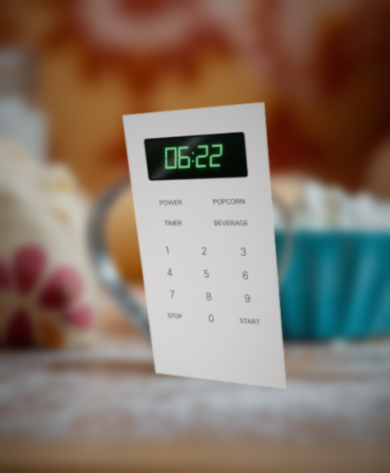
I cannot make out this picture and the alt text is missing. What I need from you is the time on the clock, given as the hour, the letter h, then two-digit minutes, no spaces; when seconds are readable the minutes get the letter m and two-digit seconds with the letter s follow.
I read 6h22
